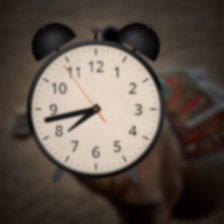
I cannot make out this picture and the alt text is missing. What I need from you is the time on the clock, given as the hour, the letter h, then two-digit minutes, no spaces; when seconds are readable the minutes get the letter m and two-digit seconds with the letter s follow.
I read 7h42m54s
